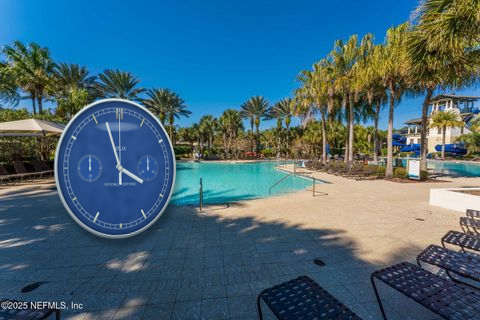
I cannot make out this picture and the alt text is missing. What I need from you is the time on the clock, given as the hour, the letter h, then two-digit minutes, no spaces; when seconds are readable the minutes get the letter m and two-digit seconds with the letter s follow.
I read 3h57
